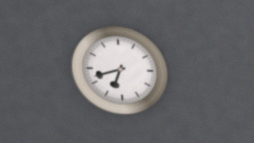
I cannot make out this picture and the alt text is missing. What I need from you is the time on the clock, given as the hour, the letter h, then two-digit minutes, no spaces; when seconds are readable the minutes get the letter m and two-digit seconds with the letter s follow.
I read 6h42
